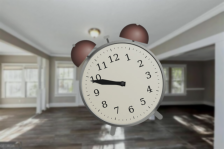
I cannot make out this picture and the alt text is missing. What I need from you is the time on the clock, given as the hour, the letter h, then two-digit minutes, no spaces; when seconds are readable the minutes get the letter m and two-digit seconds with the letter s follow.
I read 9h49
